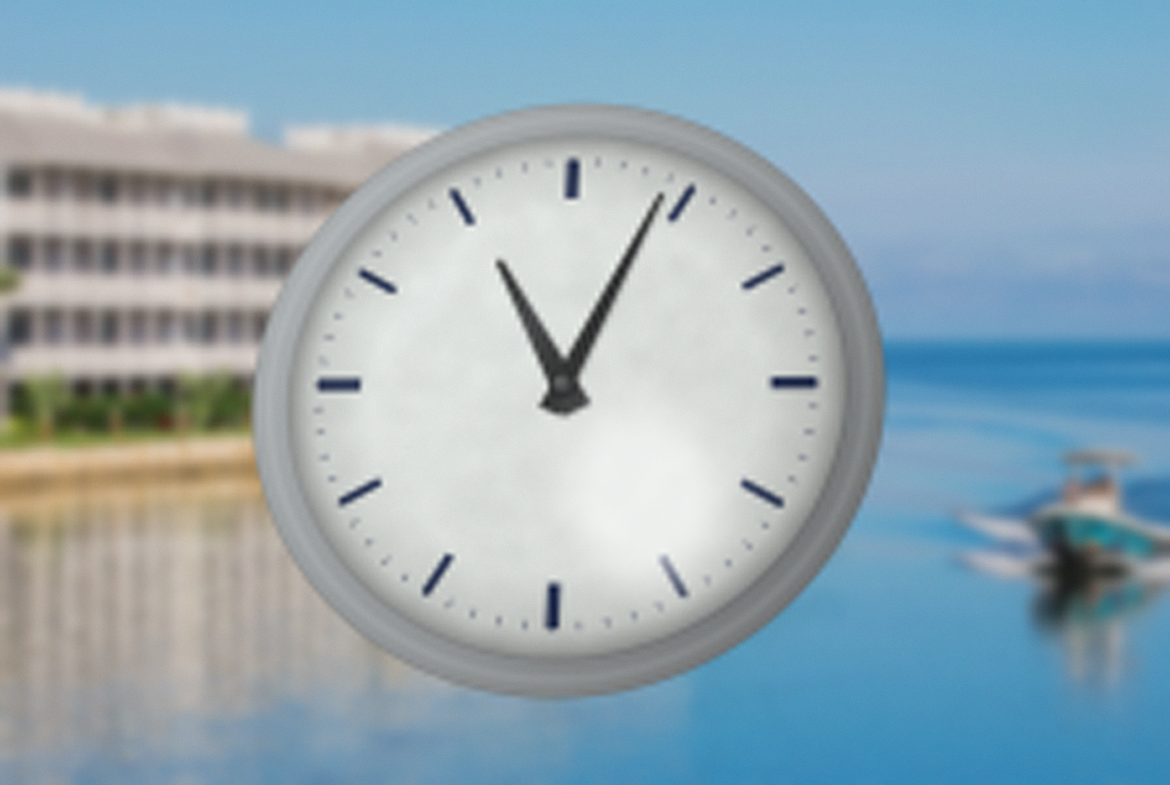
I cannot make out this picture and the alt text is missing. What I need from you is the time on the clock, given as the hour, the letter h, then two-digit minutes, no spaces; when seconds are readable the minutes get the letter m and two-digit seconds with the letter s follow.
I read 11h04
